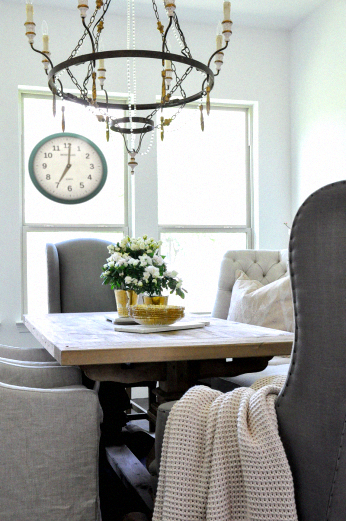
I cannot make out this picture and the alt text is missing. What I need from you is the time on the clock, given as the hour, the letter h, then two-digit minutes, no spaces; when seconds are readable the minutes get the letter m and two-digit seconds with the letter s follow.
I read 7h01
